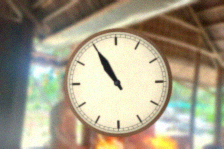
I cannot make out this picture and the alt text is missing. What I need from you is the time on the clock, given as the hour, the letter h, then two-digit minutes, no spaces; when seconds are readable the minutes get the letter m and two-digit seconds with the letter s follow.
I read 10h55
